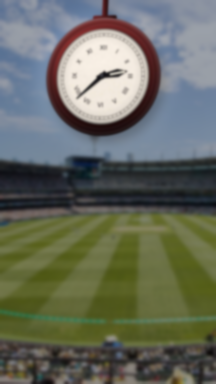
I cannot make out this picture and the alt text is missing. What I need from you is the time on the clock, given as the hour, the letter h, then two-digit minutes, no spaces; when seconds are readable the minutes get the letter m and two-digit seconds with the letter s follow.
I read 2h38
